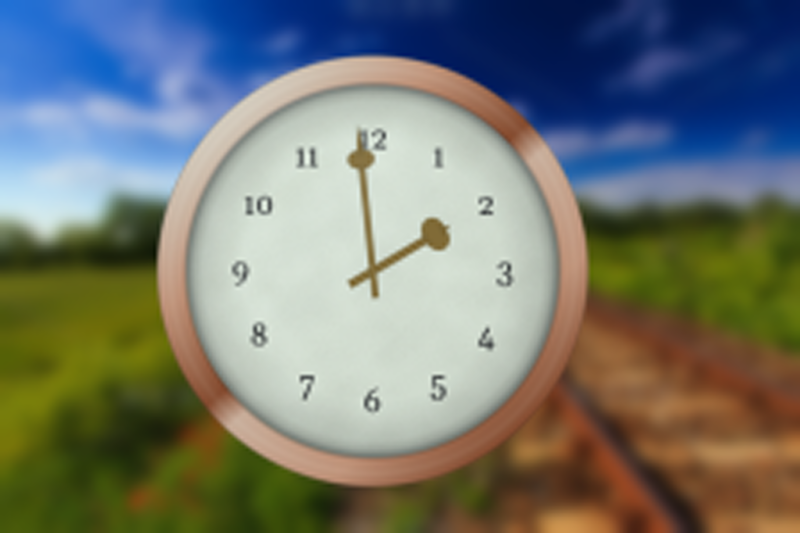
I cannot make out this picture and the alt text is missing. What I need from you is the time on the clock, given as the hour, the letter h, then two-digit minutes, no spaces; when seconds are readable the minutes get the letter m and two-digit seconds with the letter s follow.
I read 1h59
